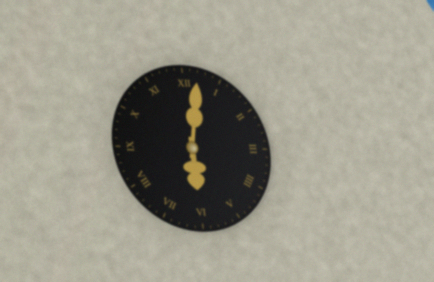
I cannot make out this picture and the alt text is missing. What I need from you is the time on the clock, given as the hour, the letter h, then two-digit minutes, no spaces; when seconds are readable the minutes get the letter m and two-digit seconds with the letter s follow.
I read 6h02
